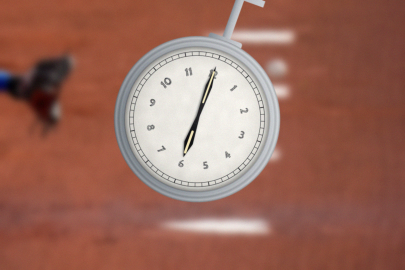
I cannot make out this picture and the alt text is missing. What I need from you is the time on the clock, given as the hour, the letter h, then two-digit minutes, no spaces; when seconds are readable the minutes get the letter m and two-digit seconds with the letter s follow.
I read 6h00
